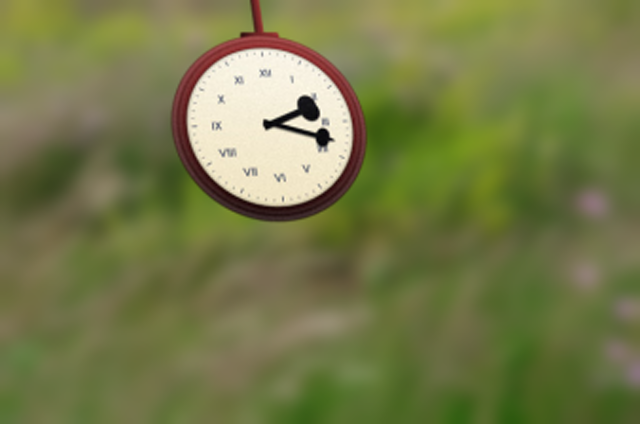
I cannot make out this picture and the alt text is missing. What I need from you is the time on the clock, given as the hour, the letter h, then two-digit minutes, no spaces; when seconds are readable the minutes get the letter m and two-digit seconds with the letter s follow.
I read 2h18
